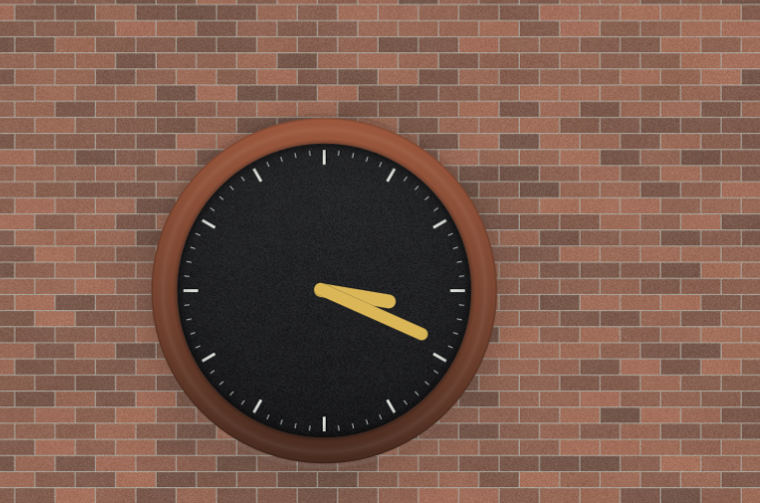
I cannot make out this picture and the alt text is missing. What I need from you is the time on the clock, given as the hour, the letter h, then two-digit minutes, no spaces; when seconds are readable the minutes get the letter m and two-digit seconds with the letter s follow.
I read 3h19
